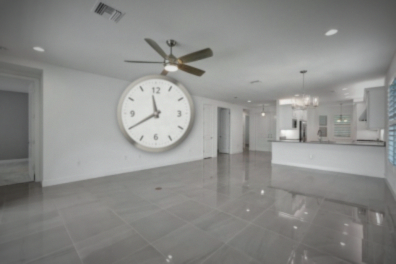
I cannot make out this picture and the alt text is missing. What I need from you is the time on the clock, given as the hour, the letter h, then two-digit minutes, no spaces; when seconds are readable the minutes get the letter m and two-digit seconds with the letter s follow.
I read 11h40
